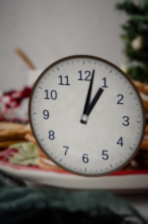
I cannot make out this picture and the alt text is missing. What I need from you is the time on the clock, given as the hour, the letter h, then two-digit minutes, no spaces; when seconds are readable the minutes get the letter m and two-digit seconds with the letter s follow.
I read 1h02
